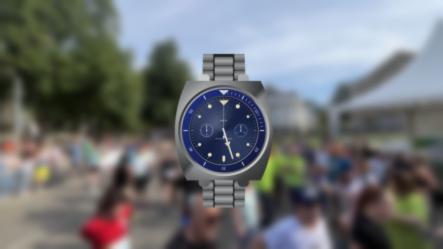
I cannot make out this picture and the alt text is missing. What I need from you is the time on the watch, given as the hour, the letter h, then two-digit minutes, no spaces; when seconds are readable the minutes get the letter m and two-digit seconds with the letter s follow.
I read 5h27
